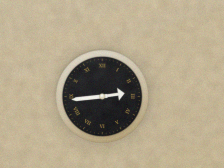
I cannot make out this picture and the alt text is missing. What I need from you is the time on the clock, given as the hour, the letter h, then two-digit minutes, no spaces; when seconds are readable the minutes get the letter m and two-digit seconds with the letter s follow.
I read 2h44
